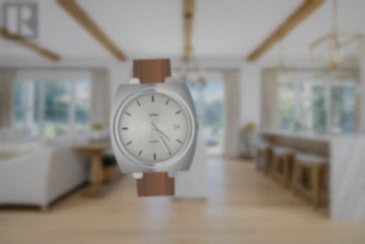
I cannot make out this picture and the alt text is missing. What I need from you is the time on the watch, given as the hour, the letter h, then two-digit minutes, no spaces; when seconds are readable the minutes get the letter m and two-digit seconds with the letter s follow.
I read 4h25
